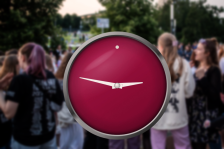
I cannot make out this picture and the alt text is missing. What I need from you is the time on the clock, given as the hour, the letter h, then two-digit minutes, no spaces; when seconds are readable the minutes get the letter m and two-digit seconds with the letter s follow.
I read 2h47
